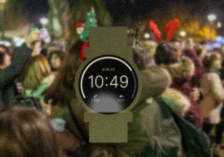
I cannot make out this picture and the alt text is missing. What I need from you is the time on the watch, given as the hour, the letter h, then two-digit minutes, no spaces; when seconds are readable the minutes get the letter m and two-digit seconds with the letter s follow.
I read 10h49
